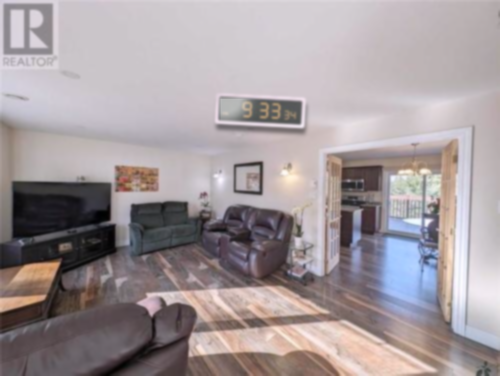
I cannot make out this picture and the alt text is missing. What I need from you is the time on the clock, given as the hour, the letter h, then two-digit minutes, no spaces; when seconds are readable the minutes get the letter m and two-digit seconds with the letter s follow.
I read 9h33
